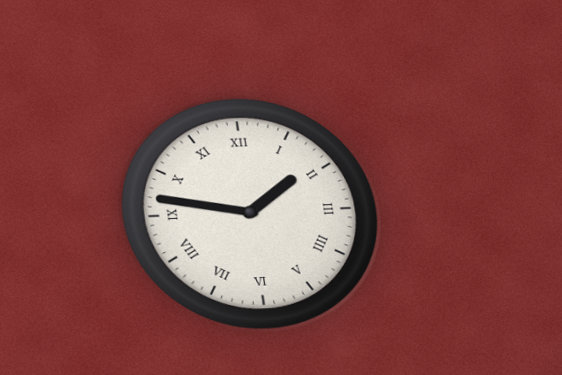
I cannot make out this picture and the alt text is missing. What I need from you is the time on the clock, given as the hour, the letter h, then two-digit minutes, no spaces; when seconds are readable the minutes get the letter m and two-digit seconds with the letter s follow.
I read 1h47
